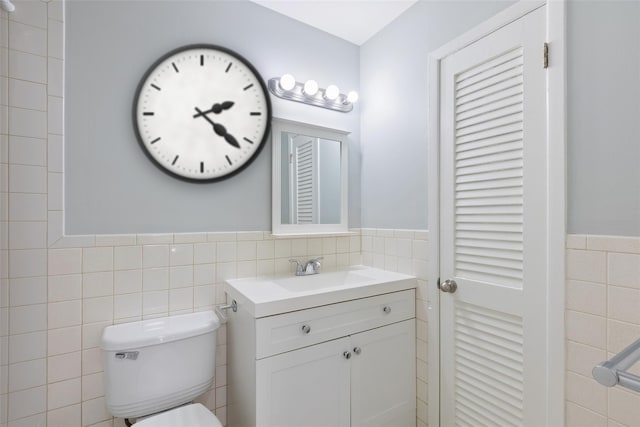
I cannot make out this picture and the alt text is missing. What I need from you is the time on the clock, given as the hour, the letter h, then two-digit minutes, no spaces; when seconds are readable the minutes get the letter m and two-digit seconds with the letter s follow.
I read 2h22
